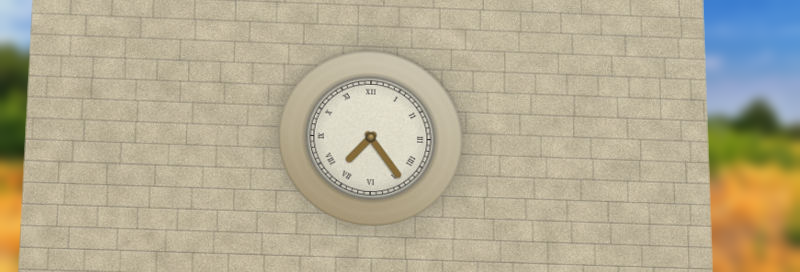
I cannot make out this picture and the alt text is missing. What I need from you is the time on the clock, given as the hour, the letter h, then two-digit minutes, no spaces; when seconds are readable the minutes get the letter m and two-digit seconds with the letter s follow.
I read 7h24
